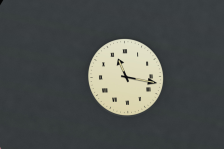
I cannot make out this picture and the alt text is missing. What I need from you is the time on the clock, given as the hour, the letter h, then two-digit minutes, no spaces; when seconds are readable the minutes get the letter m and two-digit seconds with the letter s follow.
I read 11h17
